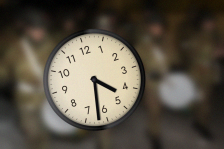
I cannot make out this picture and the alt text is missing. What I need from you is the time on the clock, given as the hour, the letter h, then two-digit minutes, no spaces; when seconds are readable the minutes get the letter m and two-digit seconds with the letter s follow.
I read 4h32
